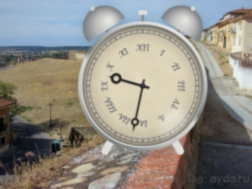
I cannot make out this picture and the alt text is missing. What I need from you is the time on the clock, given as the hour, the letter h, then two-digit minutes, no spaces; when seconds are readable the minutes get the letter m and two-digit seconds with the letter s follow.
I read 9h32
